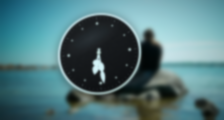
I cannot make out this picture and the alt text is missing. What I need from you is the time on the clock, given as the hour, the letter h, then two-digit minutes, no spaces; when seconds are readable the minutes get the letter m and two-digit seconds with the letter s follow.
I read 6h29
